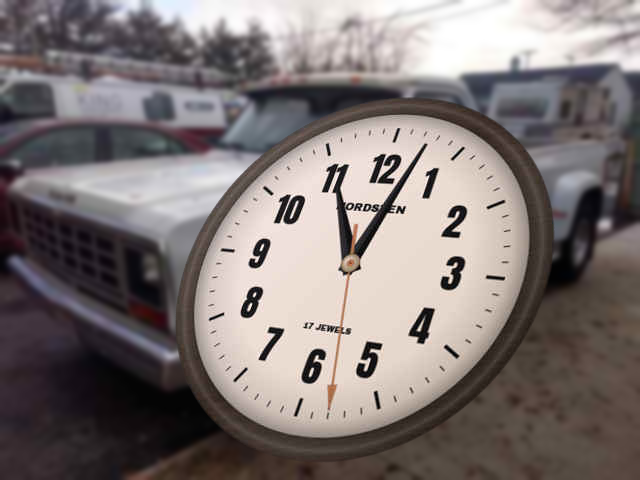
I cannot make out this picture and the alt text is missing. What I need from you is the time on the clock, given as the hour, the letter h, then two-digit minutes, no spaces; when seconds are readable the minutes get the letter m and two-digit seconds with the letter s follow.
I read 11h02m28s
